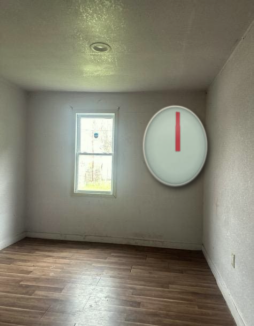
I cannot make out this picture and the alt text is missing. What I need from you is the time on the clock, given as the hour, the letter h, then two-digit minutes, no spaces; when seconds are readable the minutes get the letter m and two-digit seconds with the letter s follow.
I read 12h00
